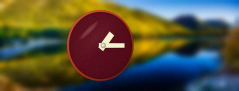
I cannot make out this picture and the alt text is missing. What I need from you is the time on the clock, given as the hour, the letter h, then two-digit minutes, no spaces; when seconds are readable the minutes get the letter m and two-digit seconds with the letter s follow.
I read 1h15
